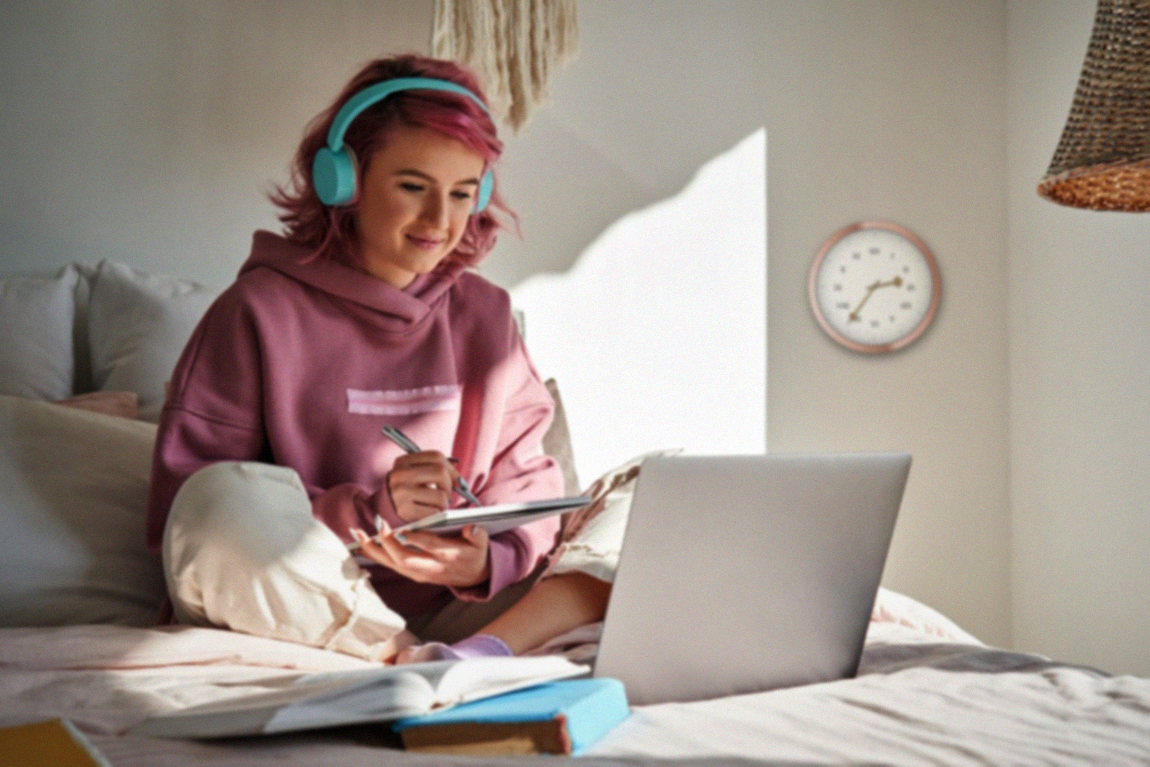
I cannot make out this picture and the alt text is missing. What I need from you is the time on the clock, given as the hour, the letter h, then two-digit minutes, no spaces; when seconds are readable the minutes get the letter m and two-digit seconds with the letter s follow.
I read 2h36
